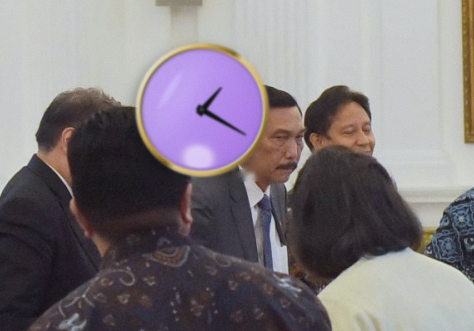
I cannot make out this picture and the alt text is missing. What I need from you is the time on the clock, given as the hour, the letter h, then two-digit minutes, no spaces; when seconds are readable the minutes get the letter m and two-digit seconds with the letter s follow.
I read 1h20
